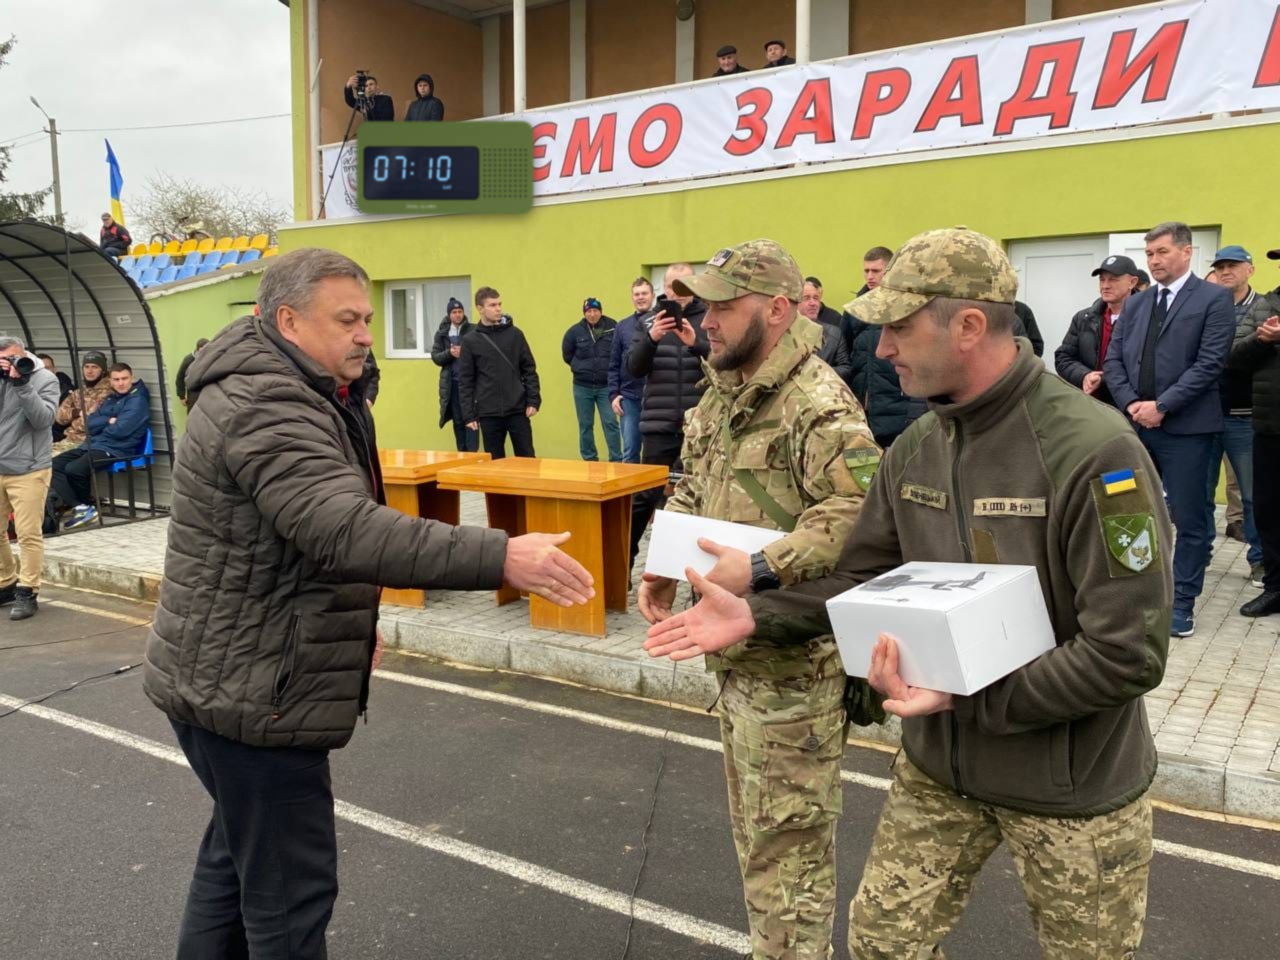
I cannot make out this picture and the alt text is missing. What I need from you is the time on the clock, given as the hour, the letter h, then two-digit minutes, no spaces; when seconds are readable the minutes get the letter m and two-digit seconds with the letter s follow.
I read 7h10
